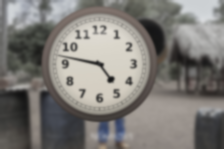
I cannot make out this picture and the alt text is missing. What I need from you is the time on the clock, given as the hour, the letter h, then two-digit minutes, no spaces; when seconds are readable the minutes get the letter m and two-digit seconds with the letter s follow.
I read 4h47
